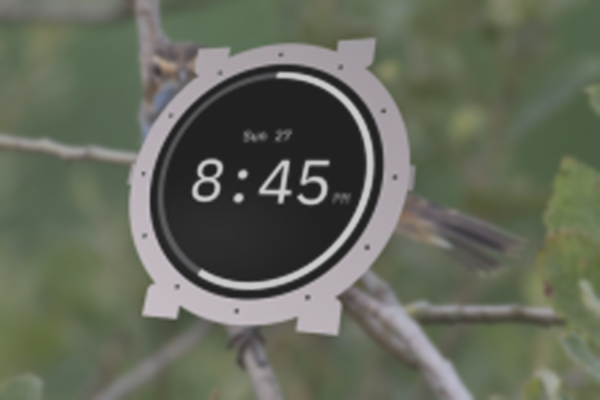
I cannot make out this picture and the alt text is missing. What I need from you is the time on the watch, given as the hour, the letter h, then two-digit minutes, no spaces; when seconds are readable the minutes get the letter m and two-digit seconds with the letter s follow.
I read 8h45
